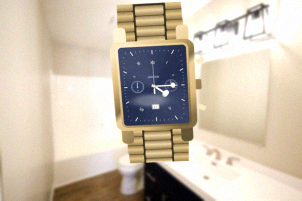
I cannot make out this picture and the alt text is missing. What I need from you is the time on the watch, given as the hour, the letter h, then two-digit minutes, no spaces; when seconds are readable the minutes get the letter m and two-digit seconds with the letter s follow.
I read 4h15
